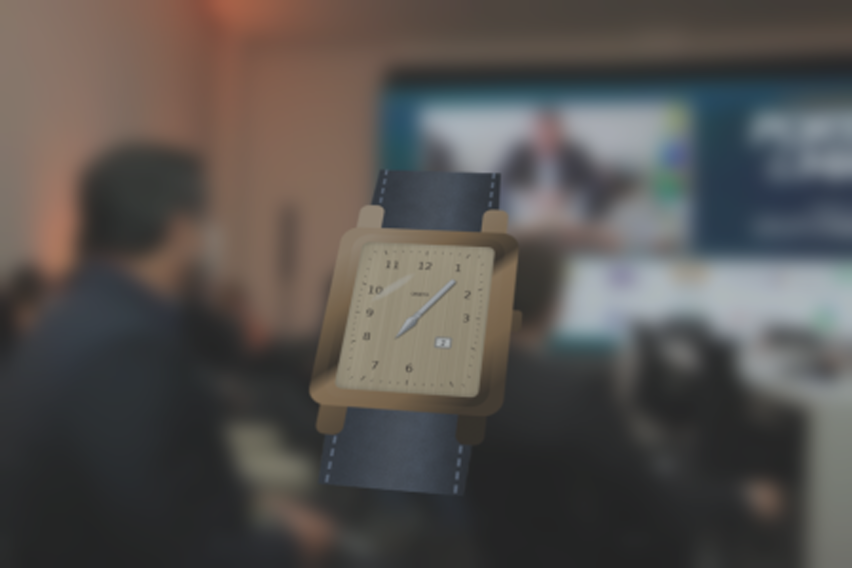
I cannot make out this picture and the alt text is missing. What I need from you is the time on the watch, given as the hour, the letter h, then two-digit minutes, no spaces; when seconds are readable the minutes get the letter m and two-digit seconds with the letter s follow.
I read 7h06
